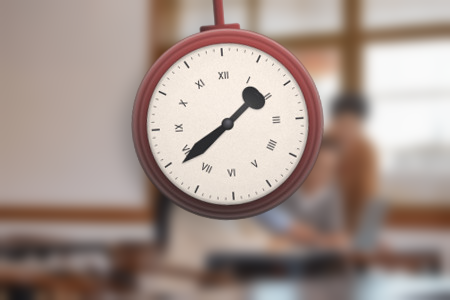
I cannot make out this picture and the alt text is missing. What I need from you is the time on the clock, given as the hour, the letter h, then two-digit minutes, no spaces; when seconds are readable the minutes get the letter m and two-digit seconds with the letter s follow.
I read 1h39
